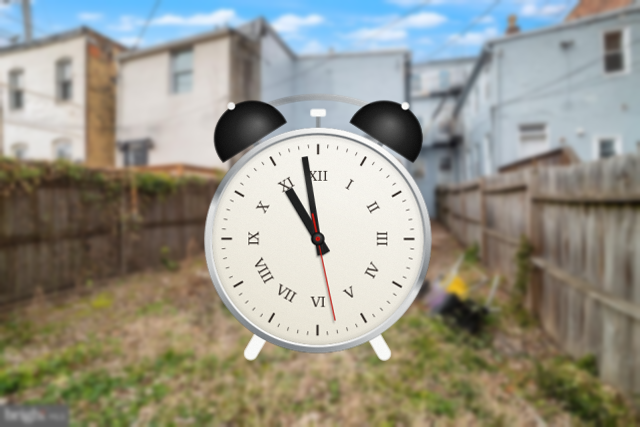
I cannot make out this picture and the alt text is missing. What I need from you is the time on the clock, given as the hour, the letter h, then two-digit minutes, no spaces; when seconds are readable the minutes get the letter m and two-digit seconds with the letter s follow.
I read 10h58m28s
